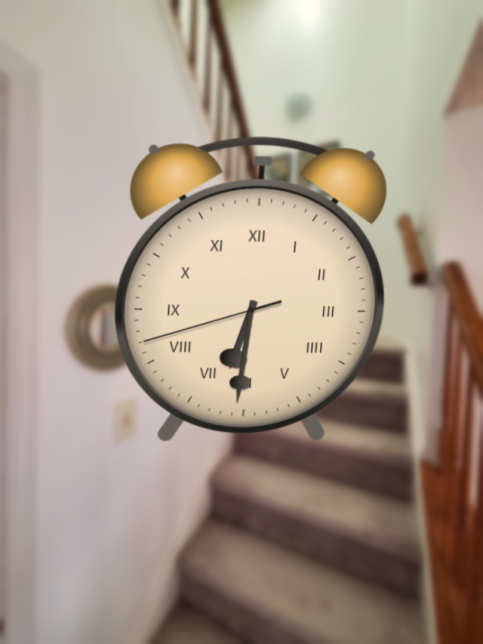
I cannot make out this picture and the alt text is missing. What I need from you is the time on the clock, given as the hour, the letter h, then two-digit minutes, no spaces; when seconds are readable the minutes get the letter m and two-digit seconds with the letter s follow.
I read 6h30m42s
